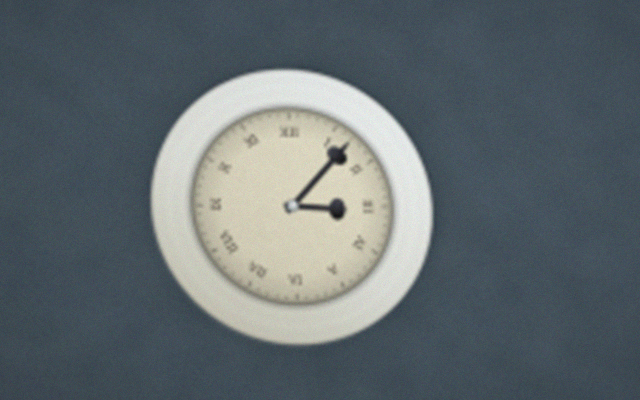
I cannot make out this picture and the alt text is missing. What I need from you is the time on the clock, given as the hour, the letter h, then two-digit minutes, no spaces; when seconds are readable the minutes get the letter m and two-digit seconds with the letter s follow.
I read 3h07
